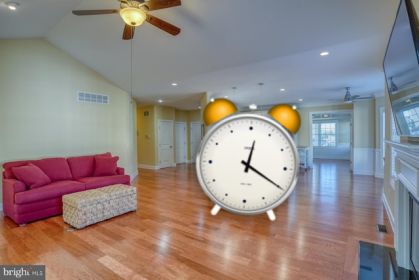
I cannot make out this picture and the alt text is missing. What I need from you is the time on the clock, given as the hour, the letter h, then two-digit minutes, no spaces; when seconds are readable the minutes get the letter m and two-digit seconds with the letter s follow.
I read 12h20
